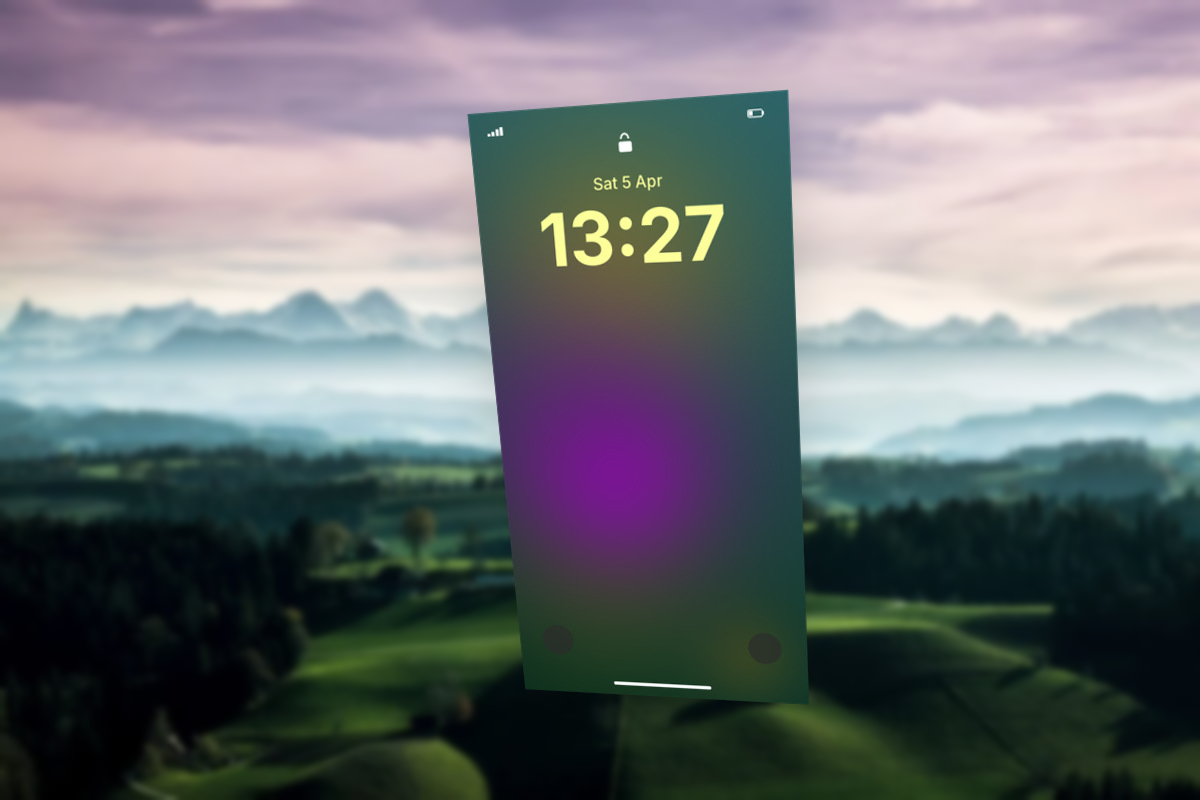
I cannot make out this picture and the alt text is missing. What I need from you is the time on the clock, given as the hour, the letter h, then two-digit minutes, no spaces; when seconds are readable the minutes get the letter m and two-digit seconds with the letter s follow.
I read 13h27
